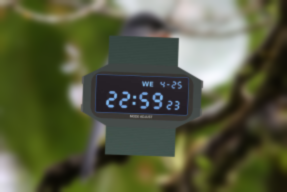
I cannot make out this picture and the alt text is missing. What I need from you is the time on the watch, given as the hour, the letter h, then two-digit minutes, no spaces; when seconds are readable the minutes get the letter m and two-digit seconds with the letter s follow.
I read 22h59
